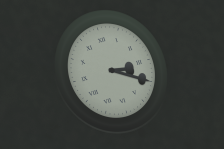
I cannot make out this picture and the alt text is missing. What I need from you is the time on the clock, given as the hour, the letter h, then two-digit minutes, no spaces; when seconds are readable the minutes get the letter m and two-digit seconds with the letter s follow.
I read 3h20
